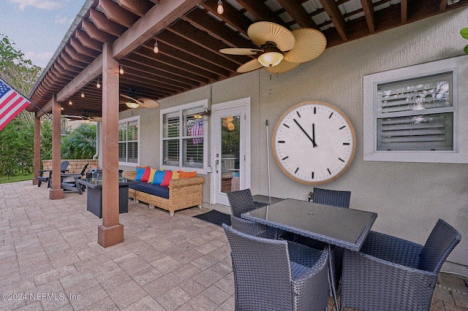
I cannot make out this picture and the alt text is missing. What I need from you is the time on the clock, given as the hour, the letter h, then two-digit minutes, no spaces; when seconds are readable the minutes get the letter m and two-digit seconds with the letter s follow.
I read 11h53
